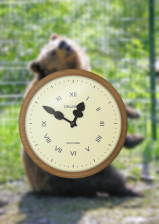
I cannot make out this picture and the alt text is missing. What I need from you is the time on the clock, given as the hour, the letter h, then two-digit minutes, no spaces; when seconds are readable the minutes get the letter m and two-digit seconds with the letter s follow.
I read 12h50
